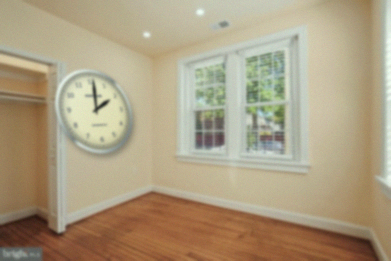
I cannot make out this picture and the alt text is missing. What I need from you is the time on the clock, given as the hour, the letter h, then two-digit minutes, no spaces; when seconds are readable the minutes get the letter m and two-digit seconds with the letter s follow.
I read 2h01
